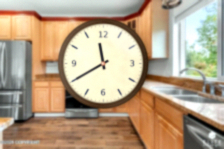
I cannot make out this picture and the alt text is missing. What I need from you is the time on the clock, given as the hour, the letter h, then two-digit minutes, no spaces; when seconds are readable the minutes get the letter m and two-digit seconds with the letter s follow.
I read 11h40
